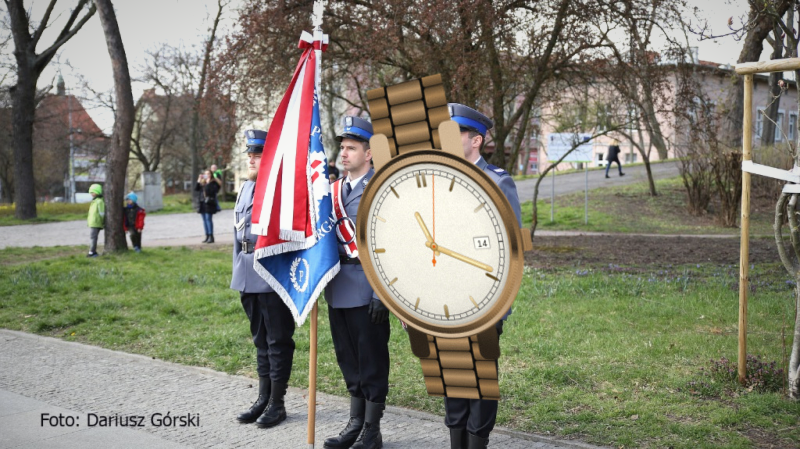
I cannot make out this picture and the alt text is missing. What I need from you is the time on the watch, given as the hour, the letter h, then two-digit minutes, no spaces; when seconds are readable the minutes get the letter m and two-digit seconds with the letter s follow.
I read 11h19m02s
